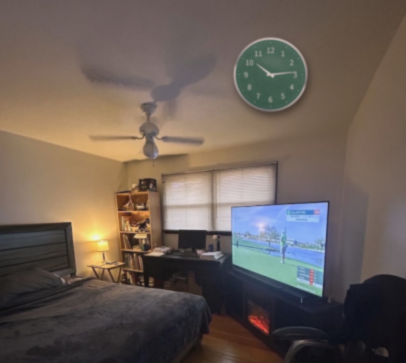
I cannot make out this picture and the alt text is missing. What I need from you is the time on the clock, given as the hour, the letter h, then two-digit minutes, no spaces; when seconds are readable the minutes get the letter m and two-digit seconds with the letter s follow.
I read 10h14
